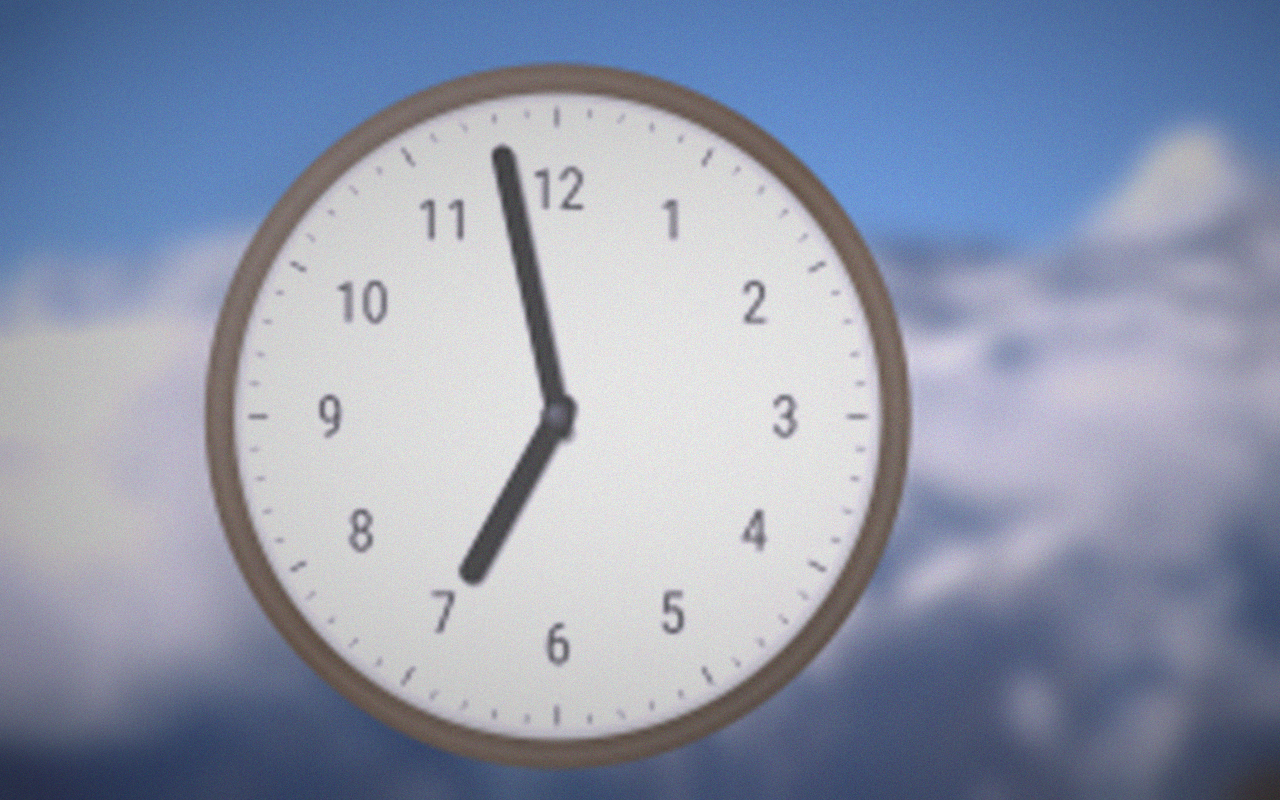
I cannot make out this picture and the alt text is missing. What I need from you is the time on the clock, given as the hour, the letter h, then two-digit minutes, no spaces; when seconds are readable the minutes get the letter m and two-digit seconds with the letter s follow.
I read 6h58
